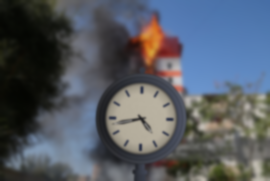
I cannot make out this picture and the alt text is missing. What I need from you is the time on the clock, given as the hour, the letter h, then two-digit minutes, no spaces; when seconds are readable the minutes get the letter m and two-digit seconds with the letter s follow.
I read 4h43
